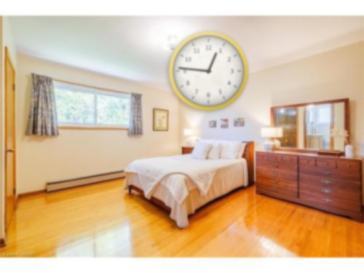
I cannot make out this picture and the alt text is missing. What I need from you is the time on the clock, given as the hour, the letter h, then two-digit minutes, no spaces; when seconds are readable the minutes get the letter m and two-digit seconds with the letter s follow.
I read 12h46
